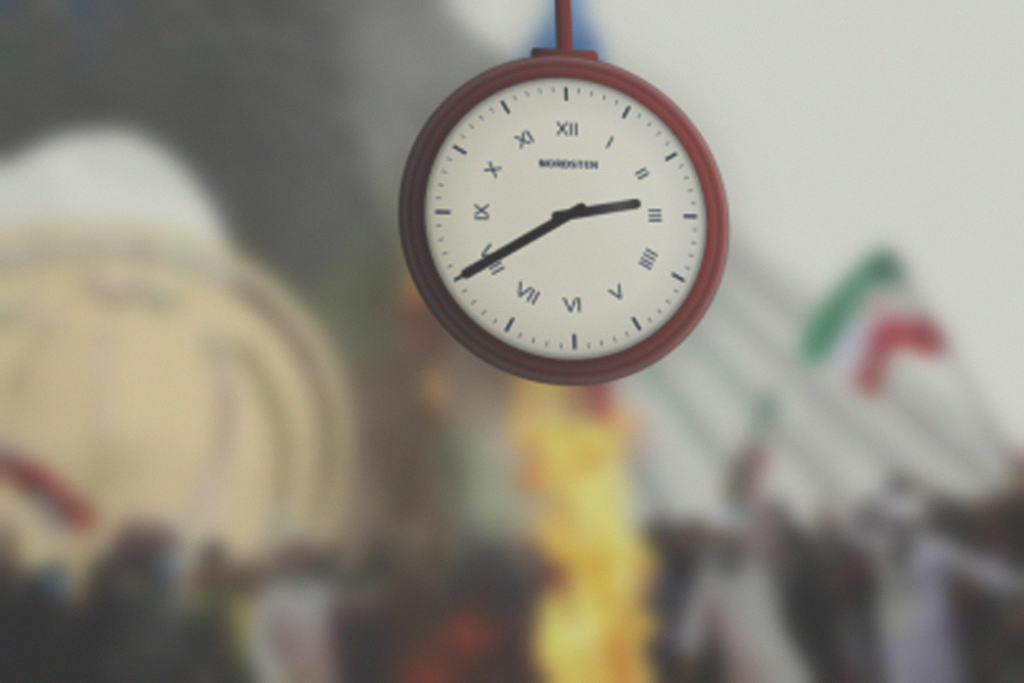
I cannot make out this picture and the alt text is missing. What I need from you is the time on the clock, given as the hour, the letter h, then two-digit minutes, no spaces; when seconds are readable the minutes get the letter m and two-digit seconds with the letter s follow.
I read 2h40
